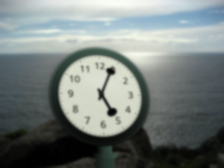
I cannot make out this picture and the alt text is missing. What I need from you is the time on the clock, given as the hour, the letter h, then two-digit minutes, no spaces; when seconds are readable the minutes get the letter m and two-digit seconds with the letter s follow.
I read 5h04
